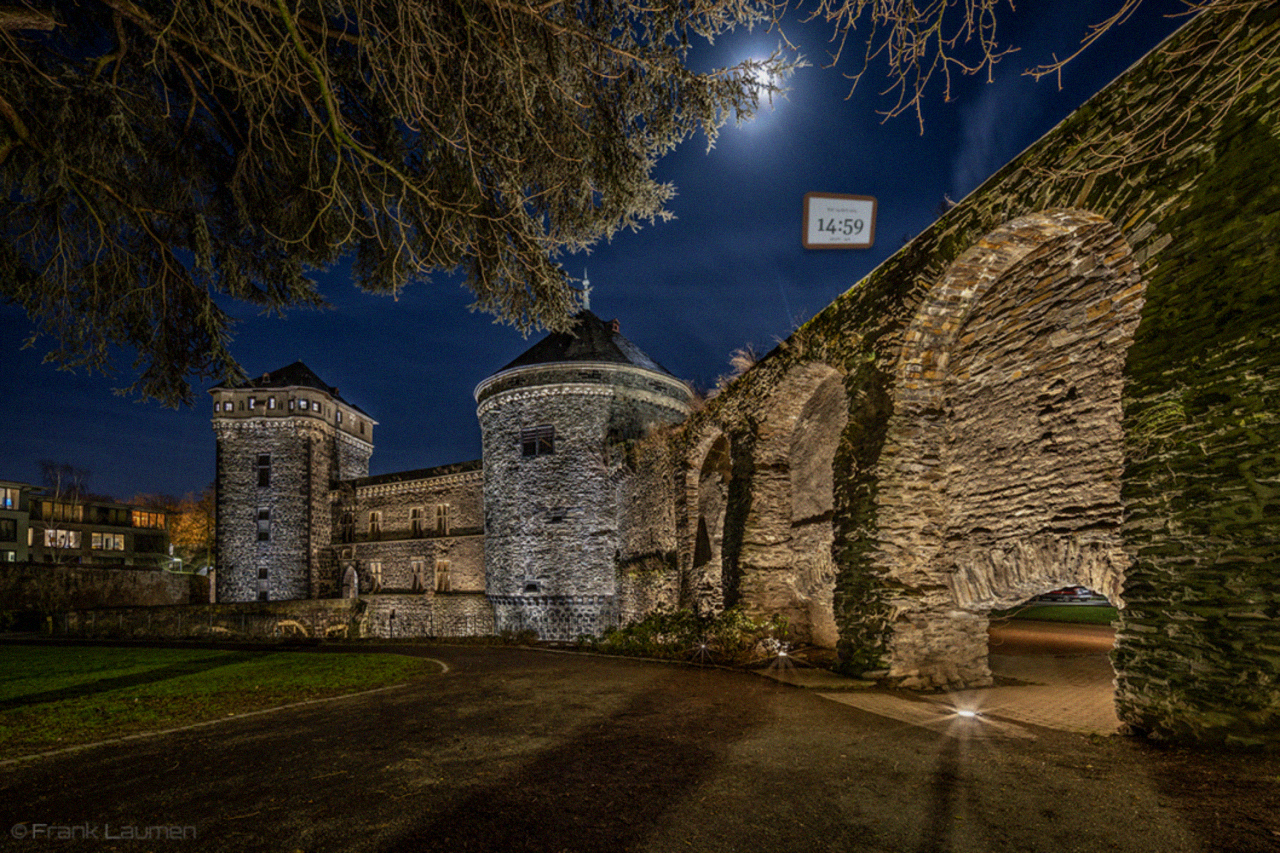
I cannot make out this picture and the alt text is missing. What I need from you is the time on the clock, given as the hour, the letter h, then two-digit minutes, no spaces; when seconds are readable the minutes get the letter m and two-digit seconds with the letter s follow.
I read 14h59
